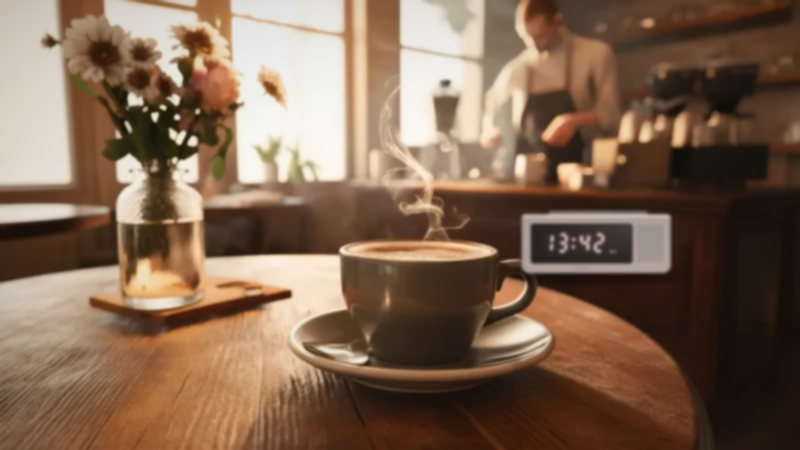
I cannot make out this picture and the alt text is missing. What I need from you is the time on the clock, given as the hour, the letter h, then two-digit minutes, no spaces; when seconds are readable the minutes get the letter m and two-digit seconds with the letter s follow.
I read 13h42
